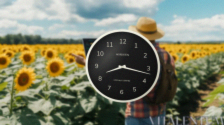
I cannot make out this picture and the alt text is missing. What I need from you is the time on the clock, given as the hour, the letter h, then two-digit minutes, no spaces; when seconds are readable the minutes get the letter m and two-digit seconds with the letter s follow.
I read 8h17
